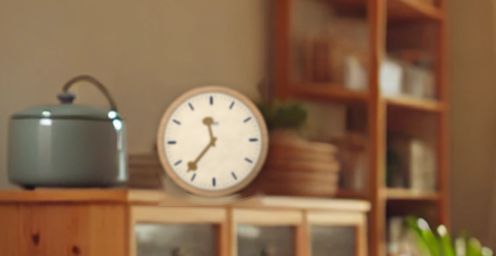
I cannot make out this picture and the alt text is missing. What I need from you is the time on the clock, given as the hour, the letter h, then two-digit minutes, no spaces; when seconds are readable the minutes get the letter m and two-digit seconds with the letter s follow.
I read 11h37
